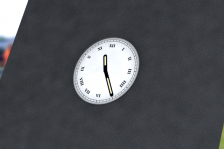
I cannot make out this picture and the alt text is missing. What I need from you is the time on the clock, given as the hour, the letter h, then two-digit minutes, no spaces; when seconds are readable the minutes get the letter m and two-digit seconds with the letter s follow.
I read 11h25
